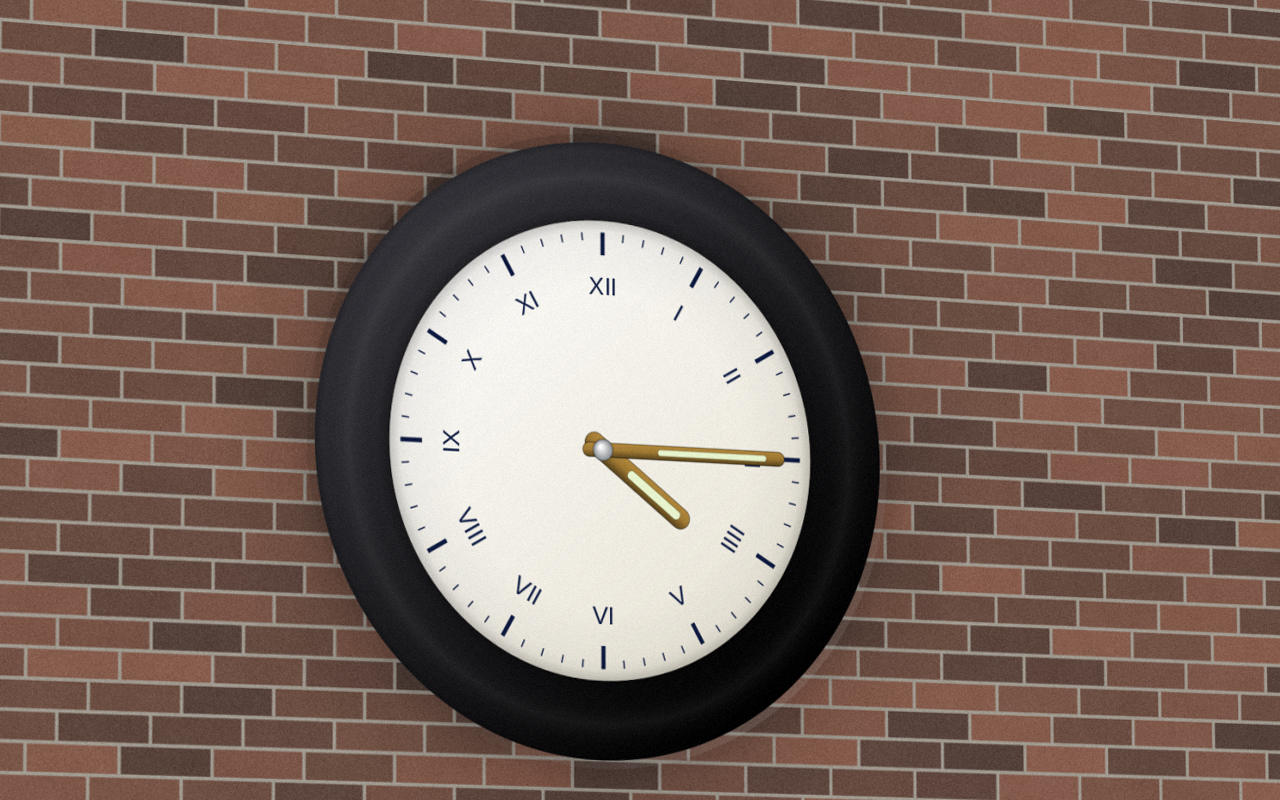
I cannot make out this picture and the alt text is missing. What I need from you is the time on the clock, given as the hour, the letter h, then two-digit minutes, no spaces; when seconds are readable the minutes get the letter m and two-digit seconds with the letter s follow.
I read 4h15
